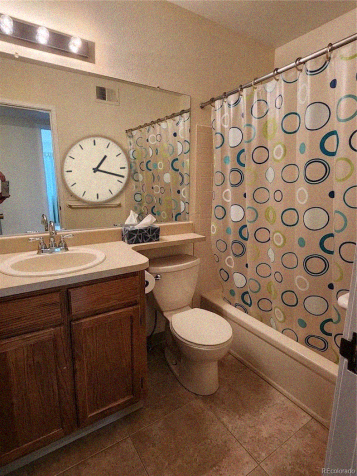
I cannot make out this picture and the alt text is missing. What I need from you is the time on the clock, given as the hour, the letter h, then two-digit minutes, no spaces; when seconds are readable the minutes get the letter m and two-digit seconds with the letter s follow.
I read 1h18
